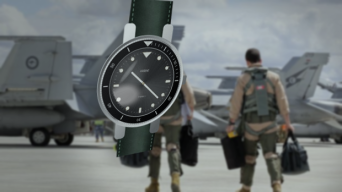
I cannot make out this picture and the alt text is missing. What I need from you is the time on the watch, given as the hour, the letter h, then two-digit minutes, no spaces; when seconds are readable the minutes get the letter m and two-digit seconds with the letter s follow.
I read 10h22
